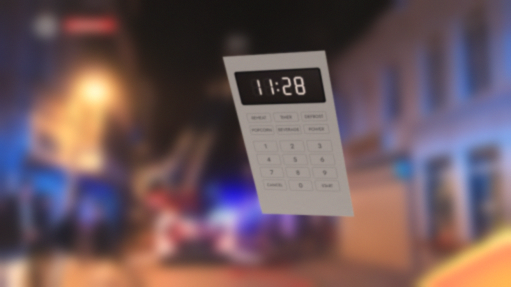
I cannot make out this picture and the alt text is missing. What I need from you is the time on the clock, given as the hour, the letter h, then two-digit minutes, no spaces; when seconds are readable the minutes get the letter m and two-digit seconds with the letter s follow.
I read 11h28
